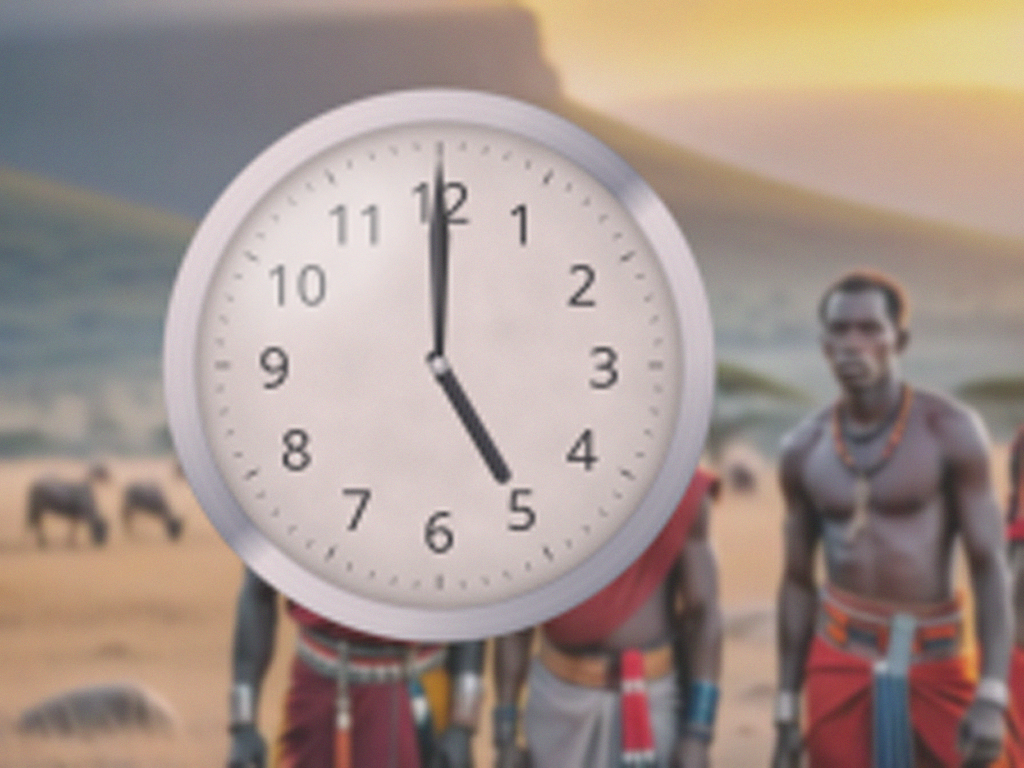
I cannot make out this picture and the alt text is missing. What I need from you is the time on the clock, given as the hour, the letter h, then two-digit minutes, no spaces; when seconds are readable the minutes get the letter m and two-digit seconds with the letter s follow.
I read 5h00
